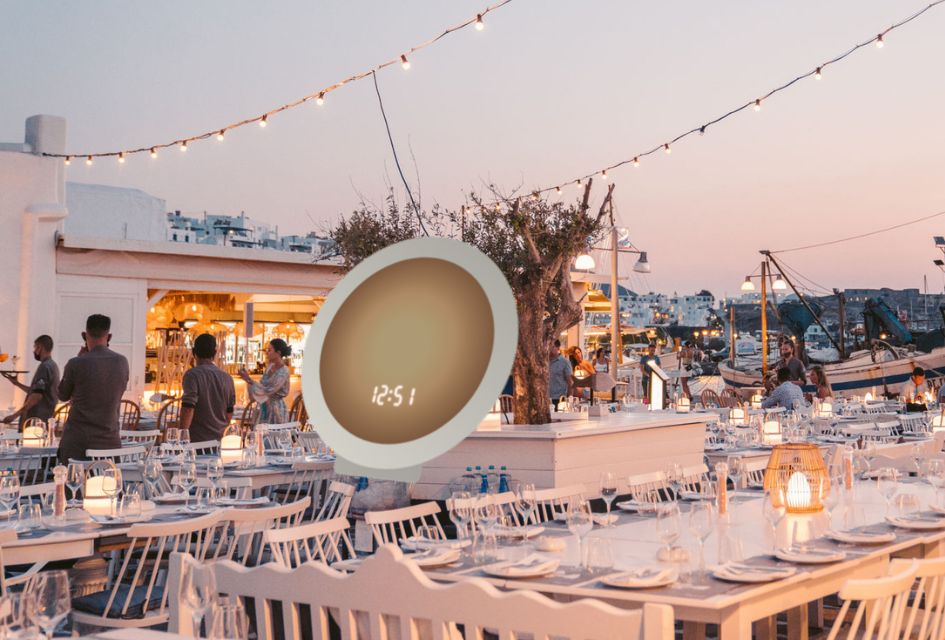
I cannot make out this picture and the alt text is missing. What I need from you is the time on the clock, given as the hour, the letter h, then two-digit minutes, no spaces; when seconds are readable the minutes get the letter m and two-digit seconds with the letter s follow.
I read 12h51
